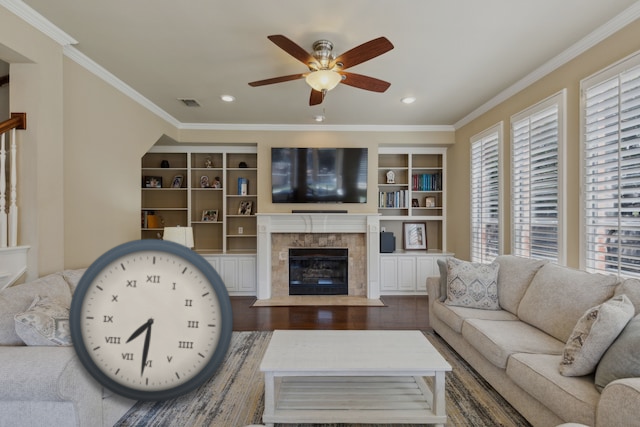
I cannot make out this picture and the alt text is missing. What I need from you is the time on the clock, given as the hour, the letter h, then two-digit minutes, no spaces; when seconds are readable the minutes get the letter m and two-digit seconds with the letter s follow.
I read 7h31
